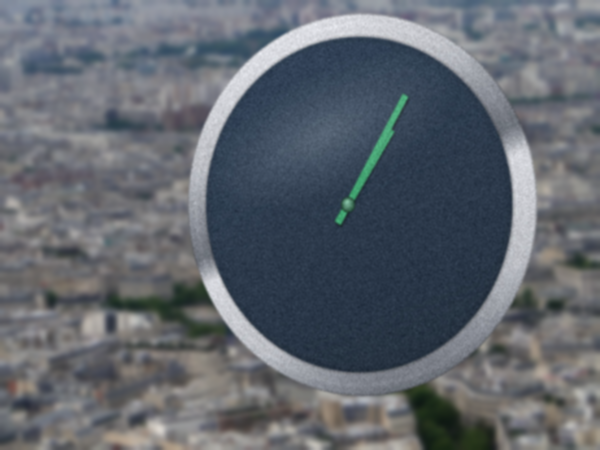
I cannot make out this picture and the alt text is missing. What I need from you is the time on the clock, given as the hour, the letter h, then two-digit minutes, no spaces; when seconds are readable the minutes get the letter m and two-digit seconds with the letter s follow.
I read 1h05
